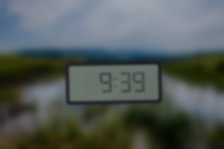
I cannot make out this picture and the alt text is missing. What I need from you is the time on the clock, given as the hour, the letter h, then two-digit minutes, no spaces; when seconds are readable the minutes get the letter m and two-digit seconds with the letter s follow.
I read 9h39
